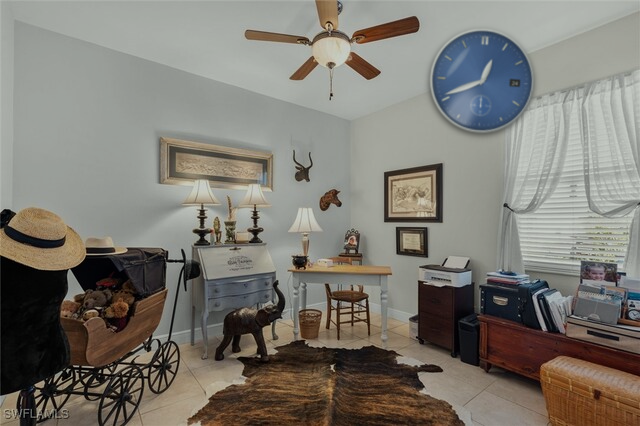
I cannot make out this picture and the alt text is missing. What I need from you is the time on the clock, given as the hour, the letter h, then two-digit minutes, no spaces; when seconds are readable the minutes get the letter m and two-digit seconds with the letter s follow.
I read 12h41
